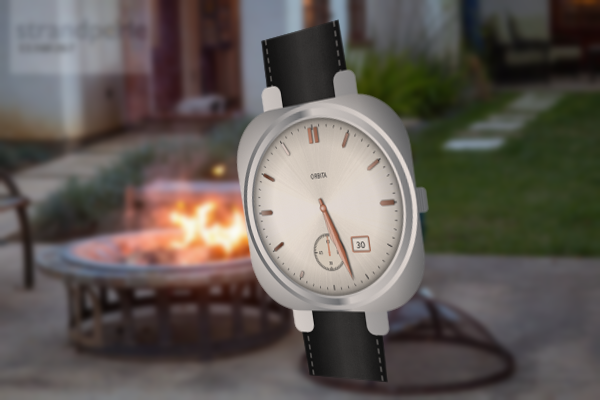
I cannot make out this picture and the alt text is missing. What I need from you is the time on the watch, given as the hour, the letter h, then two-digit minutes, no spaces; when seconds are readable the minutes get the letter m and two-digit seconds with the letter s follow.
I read 5h27
